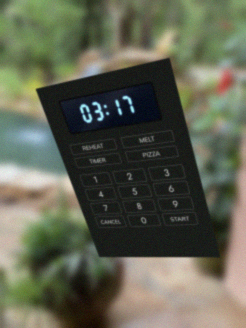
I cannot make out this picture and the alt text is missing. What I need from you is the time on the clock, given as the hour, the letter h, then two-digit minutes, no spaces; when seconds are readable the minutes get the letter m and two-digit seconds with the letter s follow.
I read 3h17
